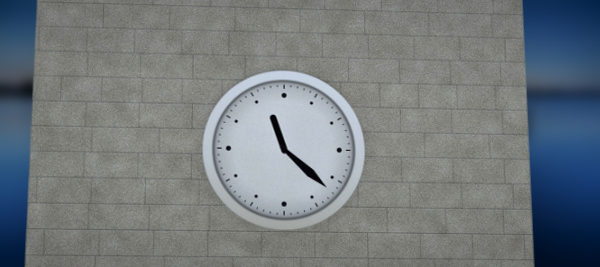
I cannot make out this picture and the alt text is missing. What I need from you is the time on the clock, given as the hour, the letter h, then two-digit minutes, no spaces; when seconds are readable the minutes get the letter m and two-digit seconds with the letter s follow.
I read 11h22
